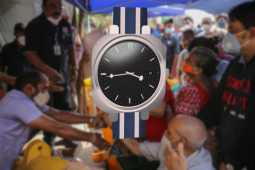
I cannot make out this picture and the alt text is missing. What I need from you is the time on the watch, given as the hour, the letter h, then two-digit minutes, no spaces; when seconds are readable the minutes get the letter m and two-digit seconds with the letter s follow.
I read 3h44
